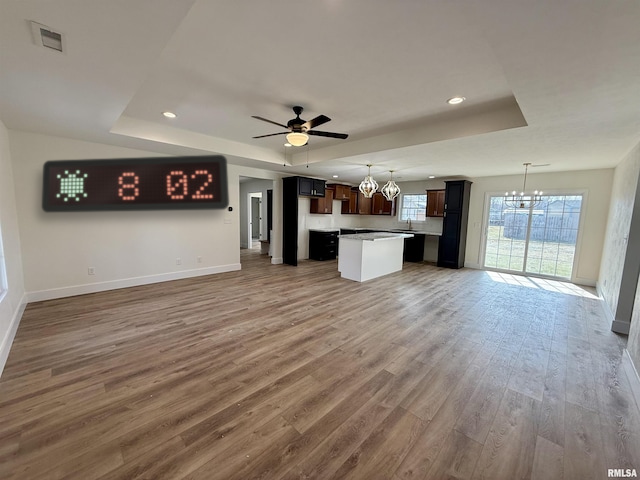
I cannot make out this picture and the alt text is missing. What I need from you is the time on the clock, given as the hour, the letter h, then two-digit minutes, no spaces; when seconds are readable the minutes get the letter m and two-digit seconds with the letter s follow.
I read 8h02
